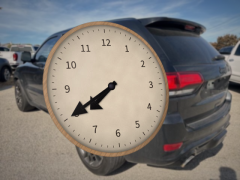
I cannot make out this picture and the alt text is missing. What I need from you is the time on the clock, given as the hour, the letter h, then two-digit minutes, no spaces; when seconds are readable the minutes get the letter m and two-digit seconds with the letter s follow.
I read 7h40
